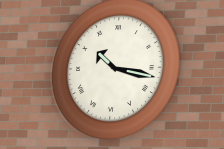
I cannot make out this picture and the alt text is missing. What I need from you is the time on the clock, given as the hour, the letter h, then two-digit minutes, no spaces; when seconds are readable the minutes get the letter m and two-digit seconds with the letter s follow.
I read 10h17
